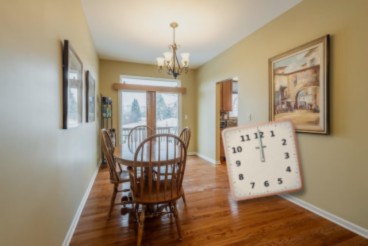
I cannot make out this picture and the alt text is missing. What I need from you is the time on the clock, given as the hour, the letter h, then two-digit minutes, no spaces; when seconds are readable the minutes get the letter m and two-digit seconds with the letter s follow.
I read 12h00
